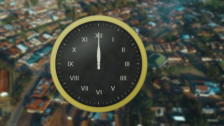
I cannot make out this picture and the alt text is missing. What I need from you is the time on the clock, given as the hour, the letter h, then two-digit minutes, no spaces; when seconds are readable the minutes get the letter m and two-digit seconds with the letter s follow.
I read 12h00
